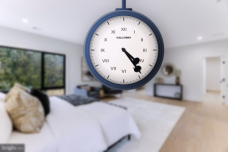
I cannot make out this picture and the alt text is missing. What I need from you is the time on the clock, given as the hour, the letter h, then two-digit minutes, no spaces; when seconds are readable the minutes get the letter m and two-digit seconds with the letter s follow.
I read 4h24
